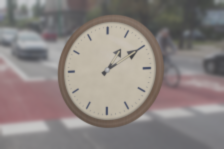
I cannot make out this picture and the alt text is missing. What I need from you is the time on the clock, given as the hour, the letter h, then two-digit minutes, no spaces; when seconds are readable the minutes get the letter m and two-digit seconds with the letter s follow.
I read 1h10
